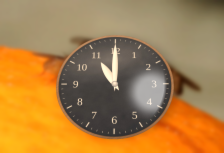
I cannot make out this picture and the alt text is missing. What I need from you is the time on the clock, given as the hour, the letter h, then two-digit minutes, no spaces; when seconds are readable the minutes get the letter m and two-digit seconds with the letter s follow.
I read 11h00
